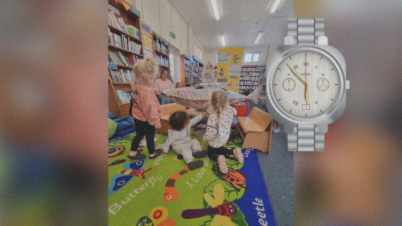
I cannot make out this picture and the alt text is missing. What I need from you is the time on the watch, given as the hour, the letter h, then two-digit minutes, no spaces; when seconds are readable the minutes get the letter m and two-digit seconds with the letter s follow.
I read 5h53
